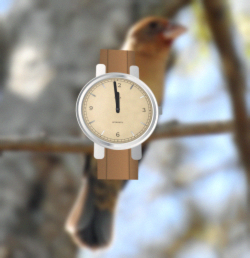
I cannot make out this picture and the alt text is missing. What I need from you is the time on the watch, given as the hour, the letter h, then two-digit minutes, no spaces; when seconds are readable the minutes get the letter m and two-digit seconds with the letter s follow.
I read 11h59
